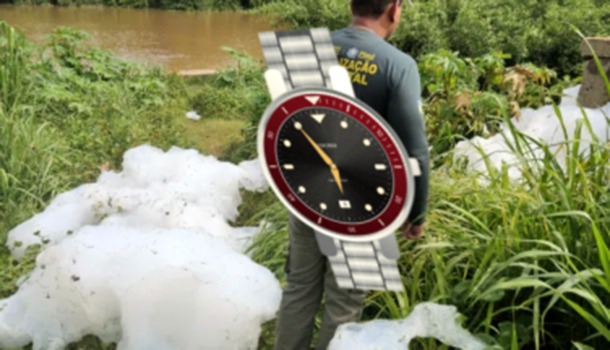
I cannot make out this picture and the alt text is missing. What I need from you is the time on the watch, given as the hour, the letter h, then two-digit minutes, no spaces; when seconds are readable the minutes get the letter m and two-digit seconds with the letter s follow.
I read 5h55
